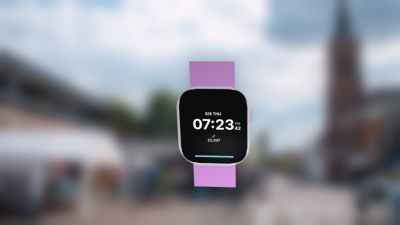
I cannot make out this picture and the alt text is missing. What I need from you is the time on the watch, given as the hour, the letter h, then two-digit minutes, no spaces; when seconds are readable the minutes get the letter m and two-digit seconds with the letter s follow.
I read 7h23
